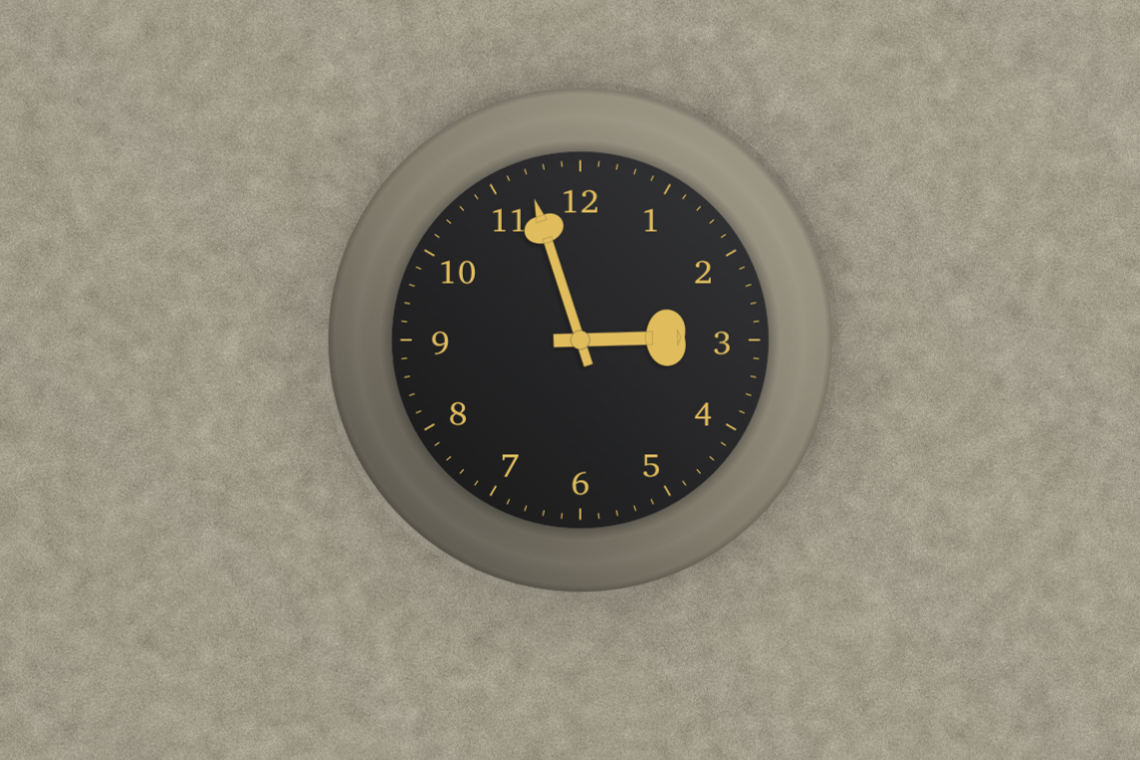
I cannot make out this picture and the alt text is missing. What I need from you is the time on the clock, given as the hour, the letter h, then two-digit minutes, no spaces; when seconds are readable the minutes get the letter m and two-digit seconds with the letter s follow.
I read 2h57
